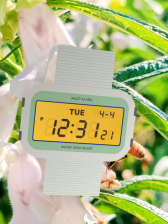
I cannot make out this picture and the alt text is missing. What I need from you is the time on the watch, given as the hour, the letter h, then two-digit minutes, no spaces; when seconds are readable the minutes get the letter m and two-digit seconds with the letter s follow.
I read 12h31m21s
